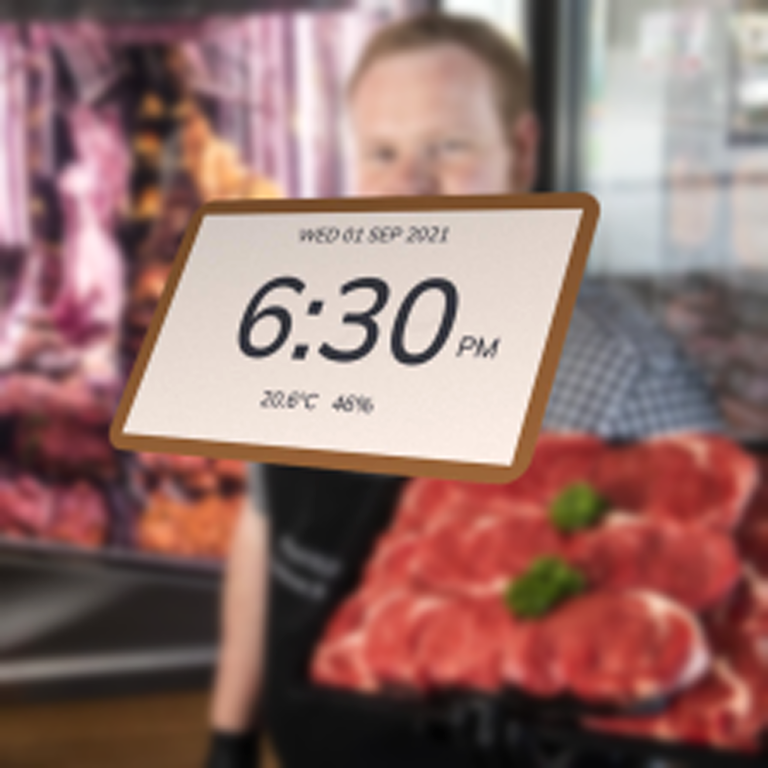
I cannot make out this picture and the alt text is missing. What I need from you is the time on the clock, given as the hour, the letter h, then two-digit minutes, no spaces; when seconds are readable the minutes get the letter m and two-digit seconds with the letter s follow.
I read 6h30
